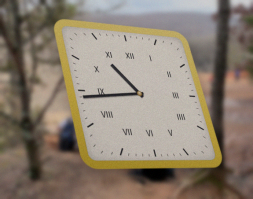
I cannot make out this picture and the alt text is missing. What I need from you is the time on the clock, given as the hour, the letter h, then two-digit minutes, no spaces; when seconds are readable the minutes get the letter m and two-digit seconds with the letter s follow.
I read 10h44
